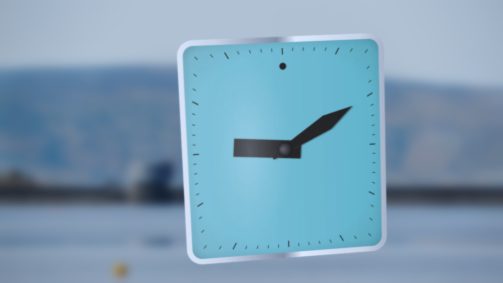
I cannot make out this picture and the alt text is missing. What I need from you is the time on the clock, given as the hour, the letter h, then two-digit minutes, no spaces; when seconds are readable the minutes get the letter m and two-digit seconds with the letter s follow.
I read 9h10
